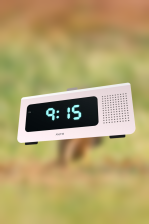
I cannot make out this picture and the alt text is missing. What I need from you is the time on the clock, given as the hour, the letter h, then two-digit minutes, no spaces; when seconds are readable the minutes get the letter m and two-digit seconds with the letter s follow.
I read 9h15
